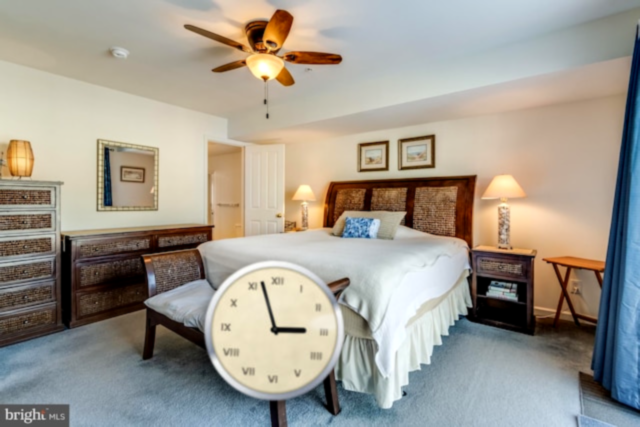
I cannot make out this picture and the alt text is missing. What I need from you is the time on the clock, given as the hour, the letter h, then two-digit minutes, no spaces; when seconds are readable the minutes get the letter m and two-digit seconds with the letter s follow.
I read 2h57
